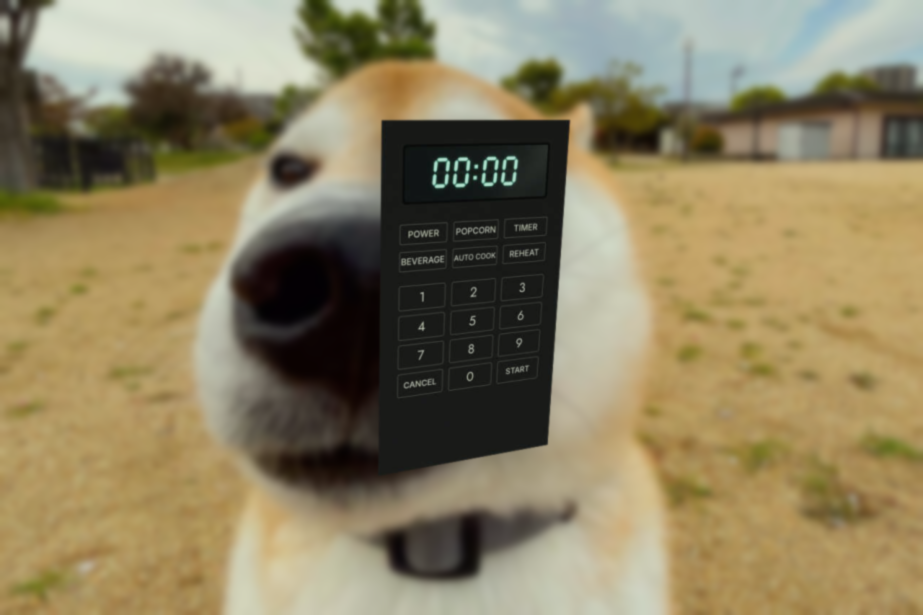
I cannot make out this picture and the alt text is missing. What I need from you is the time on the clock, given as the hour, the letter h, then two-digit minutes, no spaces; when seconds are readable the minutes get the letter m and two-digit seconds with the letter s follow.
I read 0h00
